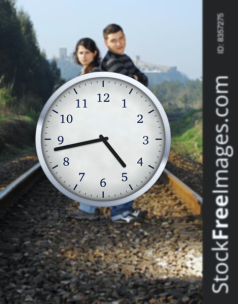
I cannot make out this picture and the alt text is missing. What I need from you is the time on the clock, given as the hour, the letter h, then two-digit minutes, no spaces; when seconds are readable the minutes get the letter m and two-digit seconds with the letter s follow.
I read 4h43
